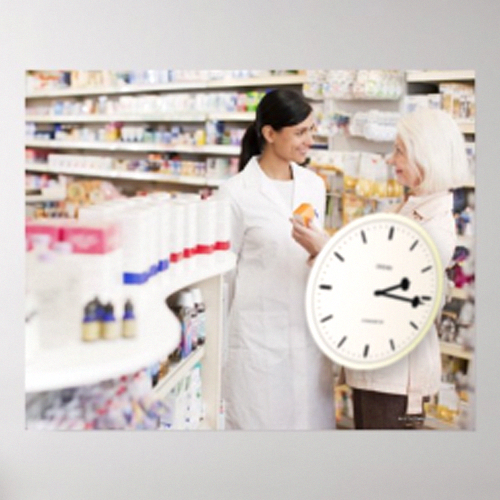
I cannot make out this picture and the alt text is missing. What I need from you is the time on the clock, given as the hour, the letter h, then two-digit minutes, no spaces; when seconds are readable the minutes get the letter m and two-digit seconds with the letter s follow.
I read 2h16
